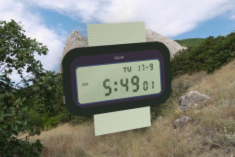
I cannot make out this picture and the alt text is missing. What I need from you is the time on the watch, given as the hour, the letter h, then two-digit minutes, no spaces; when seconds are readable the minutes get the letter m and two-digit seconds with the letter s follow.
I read 5h49m01s
